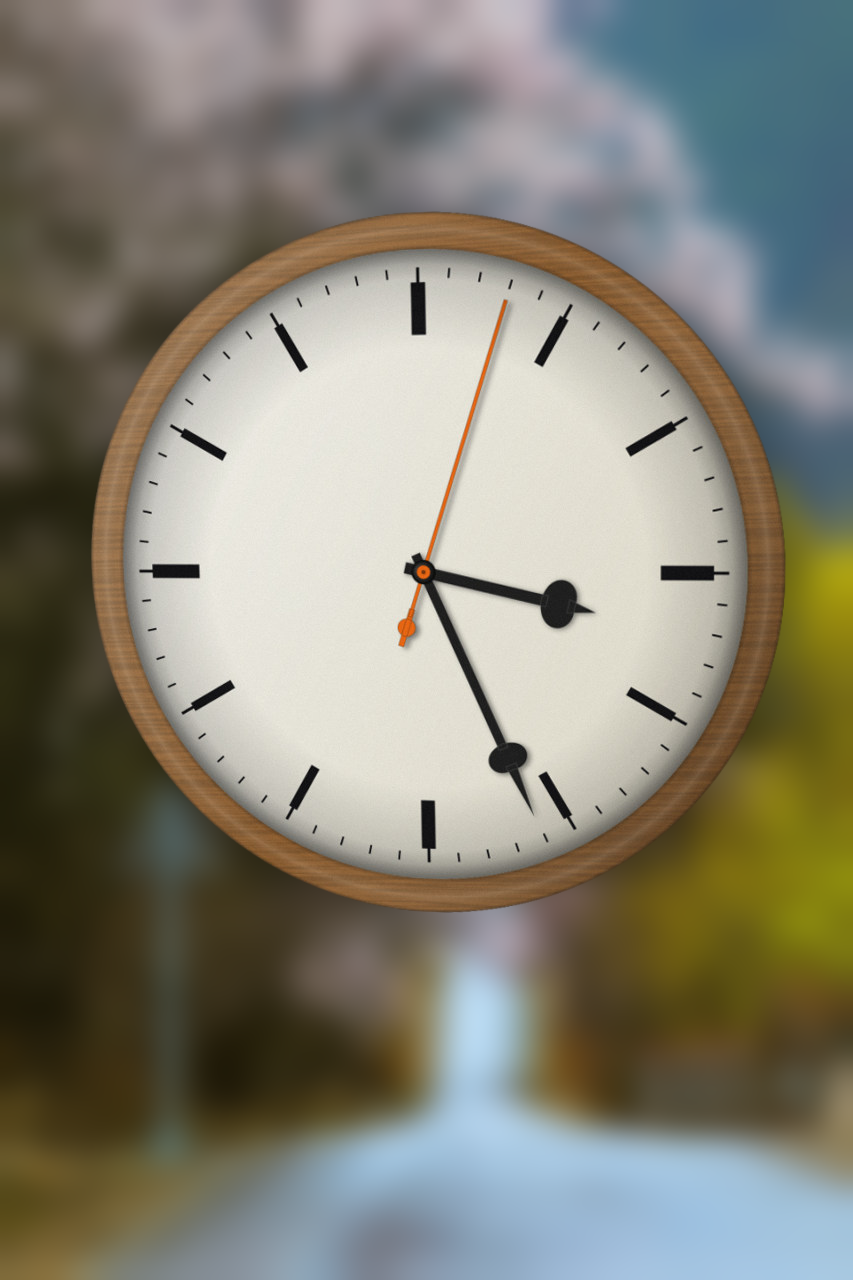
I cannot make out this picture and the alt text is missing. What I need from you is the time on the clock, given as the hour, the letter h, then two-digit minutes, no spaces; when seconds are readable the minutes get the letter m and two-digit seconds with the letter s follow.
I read 3h26m03s
